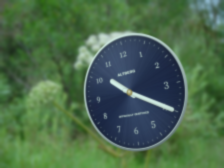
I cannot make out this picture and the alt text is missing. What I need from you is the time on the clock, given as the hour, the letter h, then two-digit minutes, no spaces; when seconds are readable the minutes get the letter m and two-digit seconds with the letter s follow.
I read 10h20
